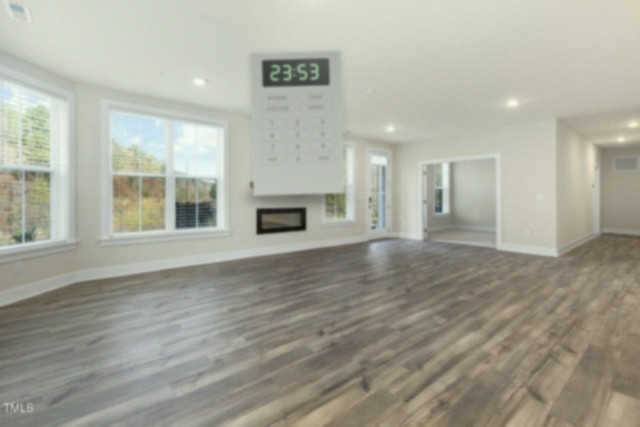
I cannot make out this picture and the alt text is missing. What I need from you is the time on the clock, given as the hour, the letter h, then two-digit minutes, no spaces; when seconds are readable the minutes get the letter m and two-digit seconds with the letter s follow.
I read 23h53
